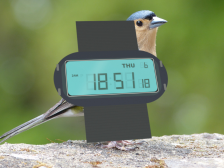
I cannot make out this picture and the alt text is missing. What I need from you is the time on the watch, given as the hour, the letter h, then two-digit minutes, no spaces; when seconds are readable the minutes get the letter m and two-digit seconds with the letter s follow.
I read 18h51m18s
